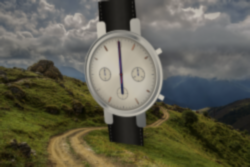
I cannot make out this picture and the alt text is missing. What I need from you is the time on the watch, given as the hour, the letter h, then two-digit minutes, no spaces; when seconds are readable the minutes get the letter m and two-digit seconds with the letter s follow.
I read 6h00
